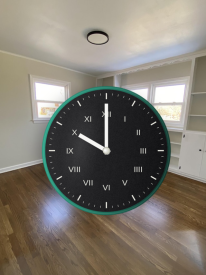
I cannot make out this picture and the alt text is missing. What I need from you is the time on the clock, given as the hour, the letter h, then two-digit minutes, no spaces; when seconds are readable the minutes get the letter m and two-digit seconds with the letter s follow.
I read 10h00
